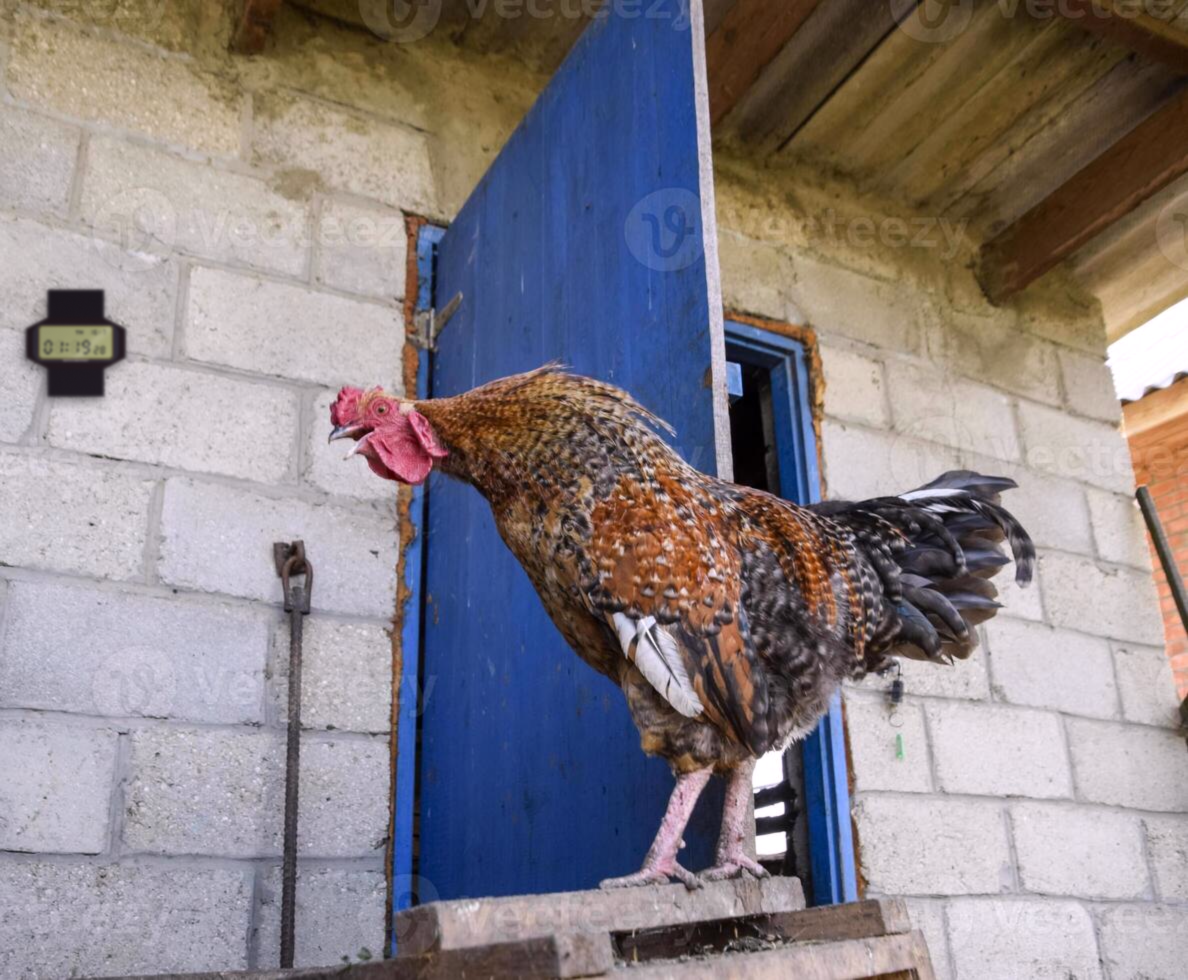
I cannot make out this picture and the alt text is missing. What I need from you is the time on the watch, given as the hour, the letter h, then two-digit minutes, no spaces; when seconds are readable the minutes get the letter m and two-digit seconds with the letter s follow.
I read 1h19
